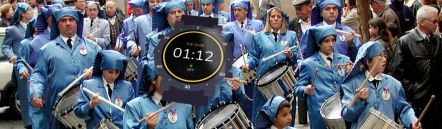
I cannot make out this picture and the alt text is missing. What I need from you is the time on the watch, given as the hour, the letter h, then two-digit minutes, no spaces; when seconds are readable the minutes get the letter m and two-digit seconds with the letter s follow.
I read 1h12
